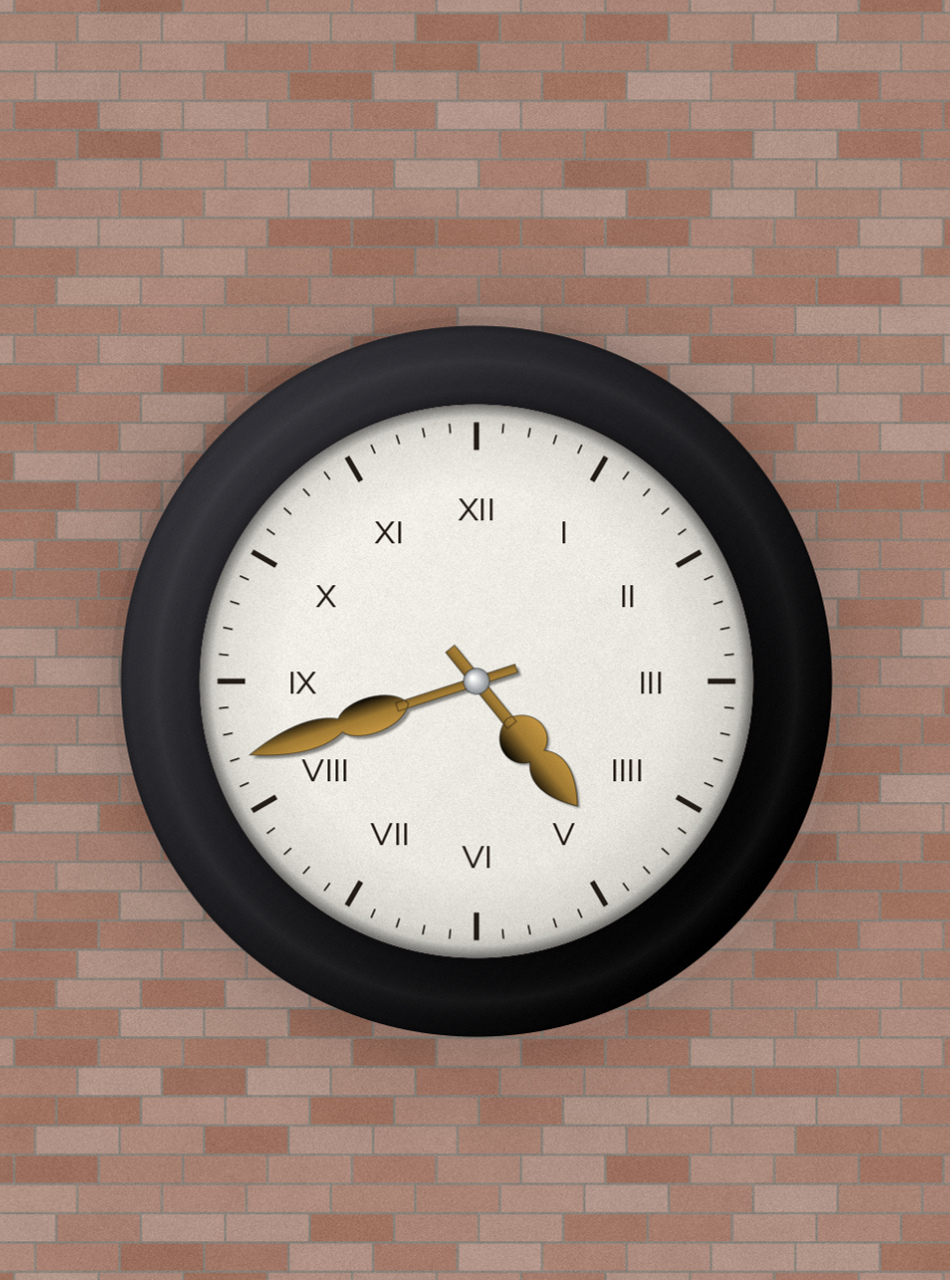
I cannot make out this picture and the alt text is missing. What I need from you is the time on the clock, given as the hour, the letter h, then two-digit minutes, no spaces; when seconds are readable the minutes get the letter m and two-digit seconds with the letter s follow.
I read 4h42
